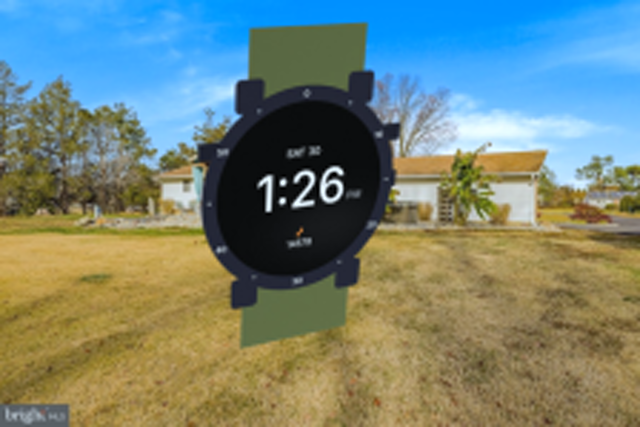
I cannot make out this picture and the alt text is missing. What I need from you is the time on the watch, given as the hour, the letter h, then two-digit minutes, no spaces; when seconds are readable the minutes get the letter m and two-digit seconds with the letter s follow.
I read 1h26
